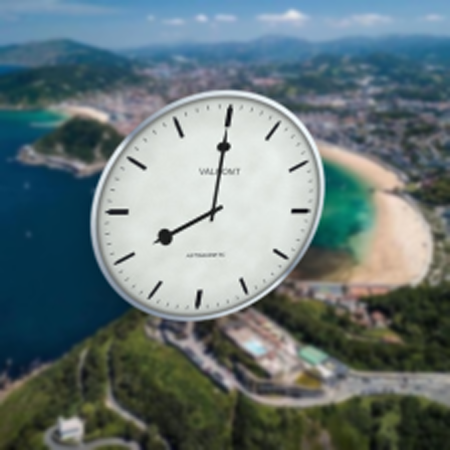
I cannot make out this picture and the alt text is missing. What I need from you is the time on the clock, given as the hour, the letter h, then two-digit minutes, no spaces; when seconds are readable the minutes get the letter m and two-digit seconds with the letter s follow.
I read 8h00
